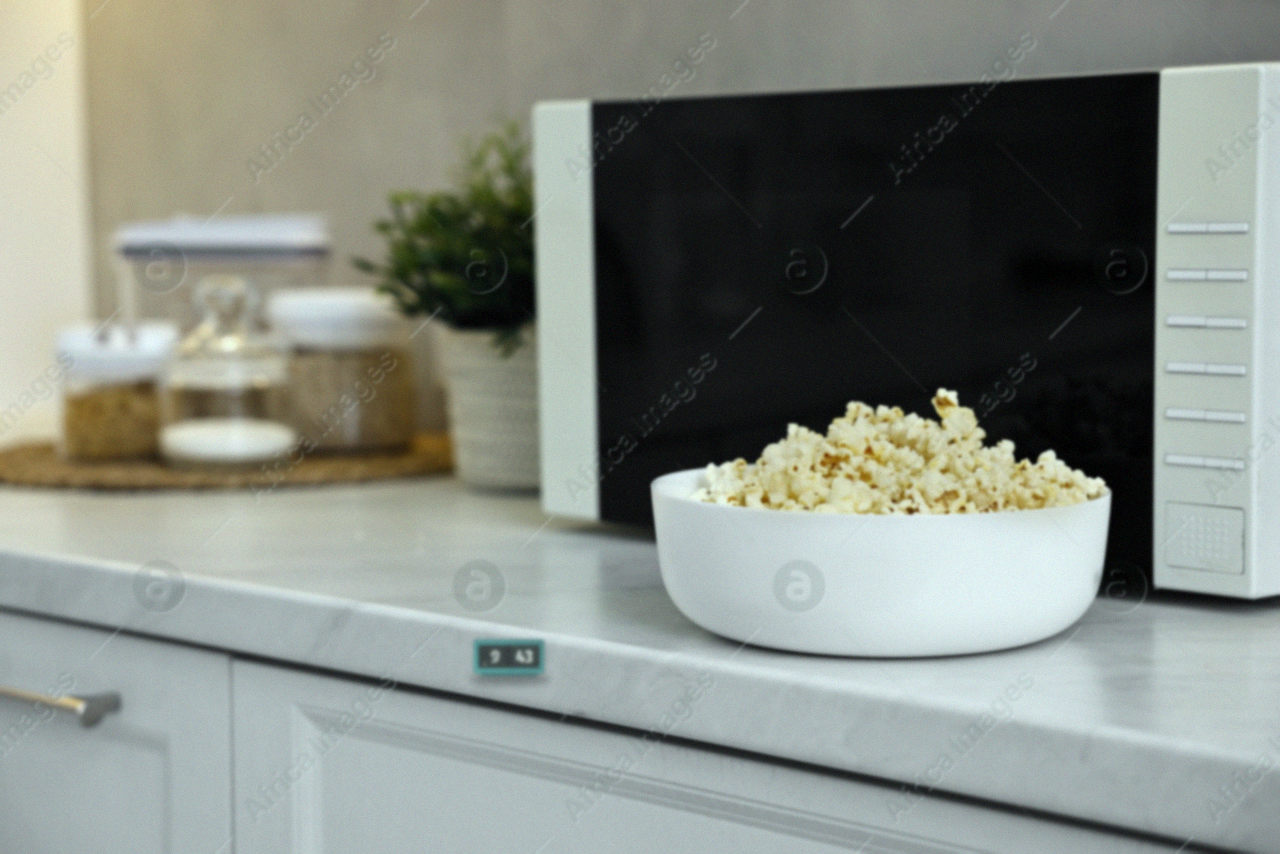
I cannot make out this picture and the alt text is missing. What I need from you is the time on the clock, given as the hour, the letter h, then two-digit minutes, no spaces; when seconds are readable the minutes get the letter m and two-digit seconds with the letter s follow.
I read 9h43
